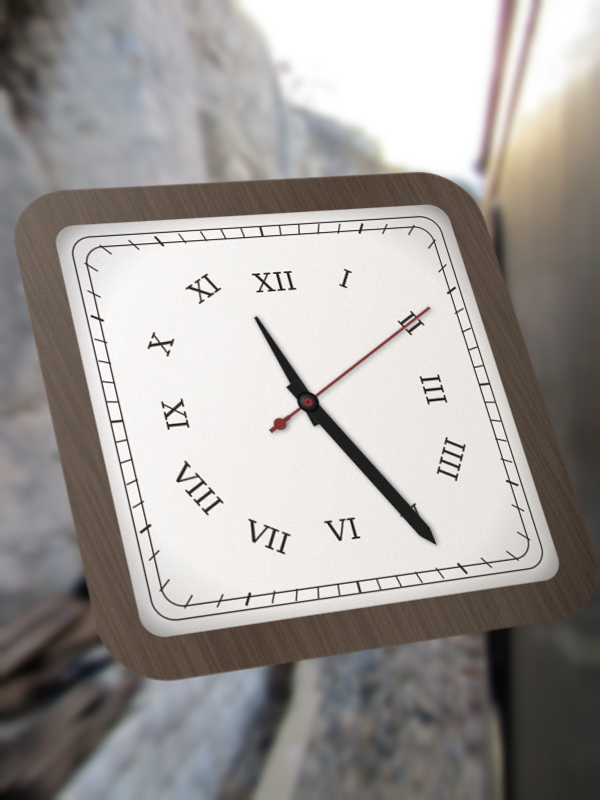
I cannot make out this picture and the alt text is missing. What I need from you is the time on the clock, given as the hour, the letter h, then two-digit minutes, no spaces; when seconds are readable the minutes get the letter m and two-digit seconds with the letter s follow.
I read 11h25m10s
